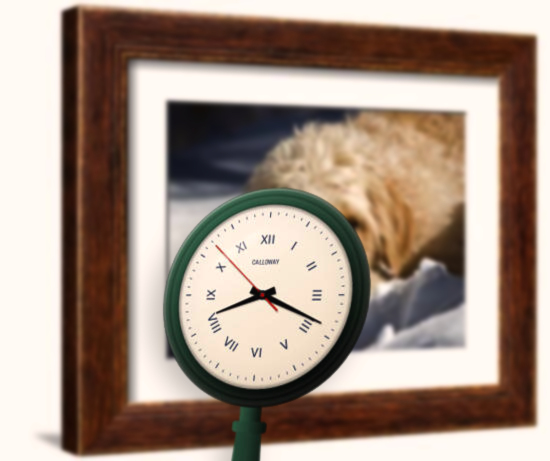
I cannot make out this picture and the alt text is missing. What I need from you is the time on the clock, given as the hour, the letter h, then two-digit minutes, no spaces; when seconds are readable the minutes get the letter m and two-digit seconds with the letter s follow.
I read 8h18m52s
